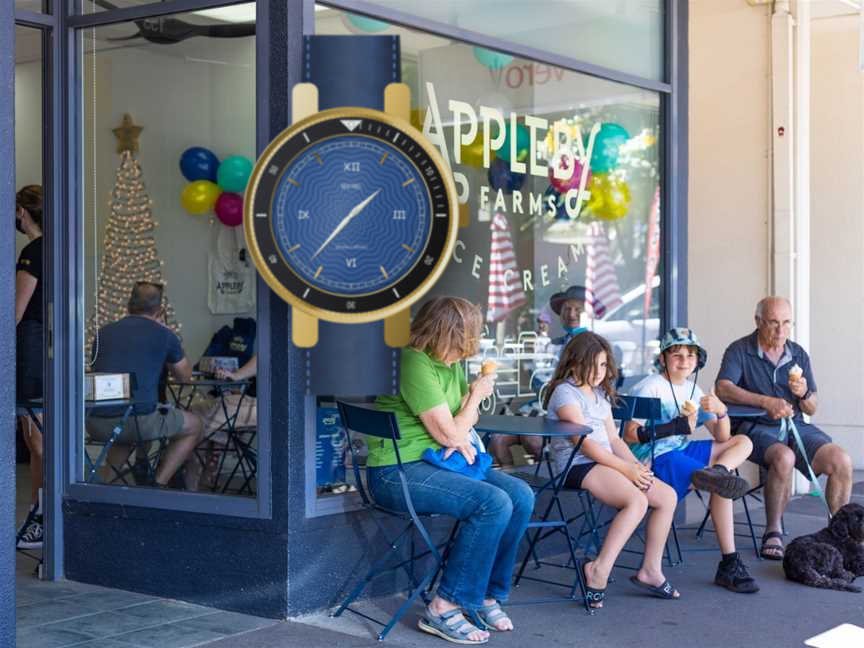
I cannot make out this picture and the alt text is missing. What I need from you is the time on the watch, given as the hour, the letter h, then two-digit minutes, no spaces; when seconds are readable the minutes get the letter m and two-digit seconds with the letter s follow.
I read 1h37
